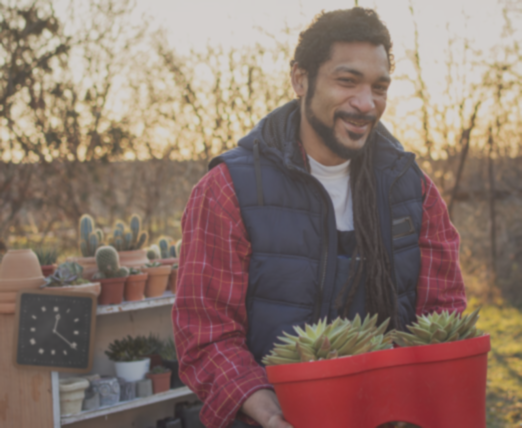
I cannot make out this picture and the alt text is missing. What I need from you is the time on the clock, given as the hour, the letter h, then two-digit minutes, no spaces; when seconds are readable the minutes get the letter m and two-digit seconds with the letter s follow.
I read 12h21
